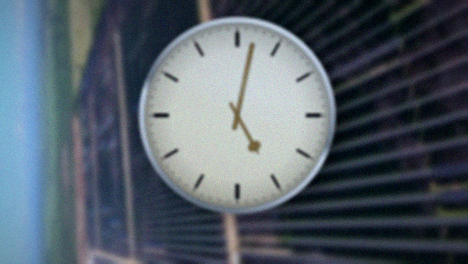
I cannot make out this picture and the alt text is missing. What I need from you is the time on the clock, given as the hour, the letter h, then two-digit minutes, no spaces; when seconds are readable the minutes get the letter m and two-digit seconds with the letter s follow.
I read 5h02
